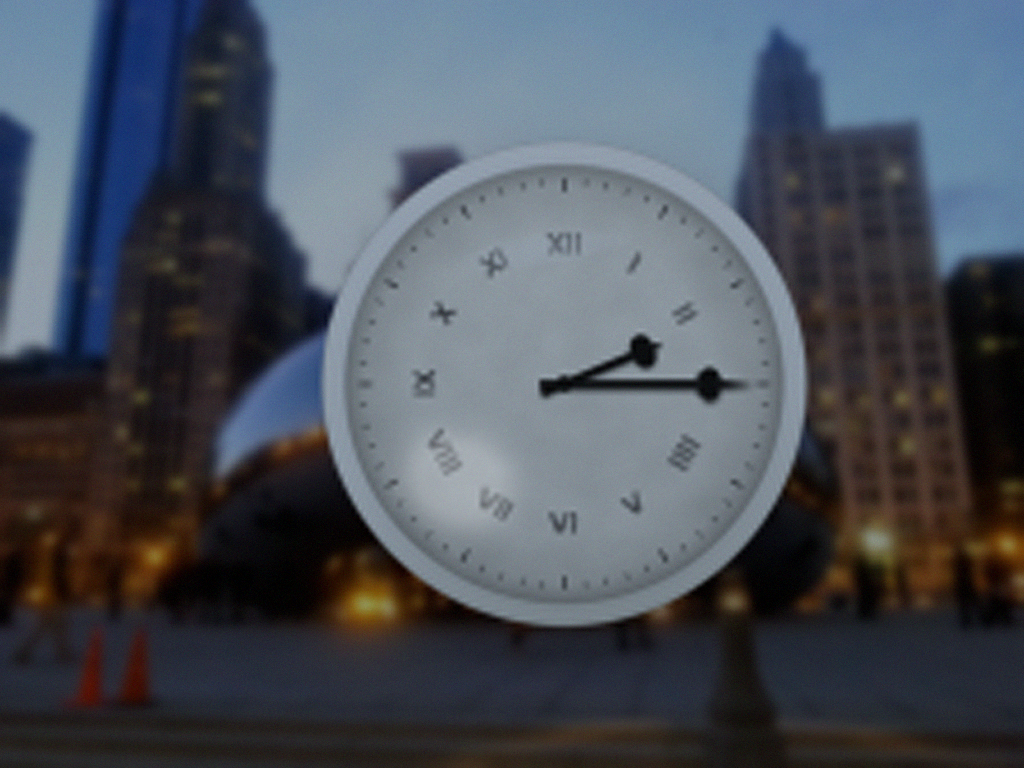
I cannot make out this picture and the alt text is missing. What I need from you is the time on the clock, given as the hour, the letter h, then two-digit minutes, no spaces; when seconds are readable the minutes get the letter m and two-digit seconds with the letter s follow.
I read 2h15
